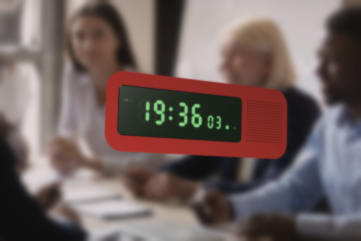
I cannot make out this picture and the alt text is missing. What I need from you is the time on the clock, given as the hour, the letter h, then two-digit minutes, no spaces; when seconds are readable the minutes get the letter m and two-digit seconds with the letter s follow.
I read 19h36m03s
